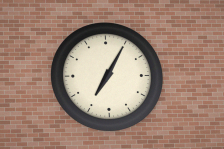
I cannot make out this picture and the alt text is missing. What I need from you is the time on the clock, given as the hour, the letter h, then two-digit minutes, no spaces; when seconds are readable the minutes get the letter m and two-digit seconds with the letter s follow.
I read 7h05
